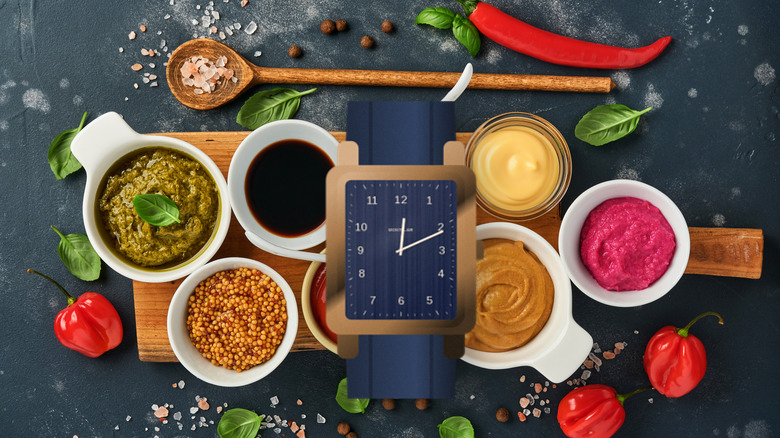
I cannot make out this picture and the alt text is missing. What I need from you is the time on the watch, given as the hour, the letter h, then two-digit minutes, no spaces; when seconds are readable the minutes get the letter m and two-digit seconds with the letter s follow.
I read 12h11
